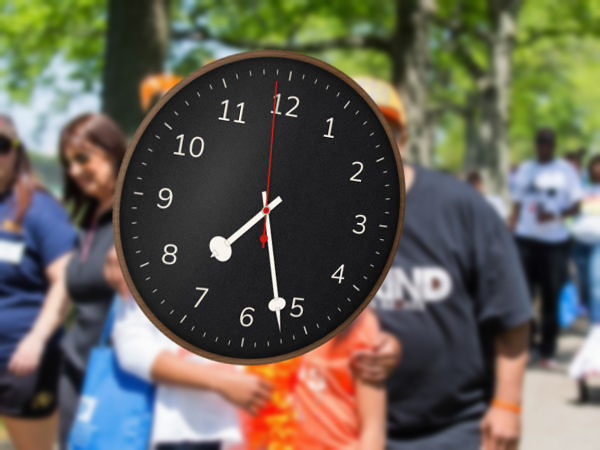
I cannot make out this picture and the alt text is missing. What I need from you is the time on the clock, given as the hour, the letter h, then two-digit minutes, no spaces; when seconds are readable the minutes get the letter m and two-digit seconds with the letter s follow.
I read 7h26m59s
